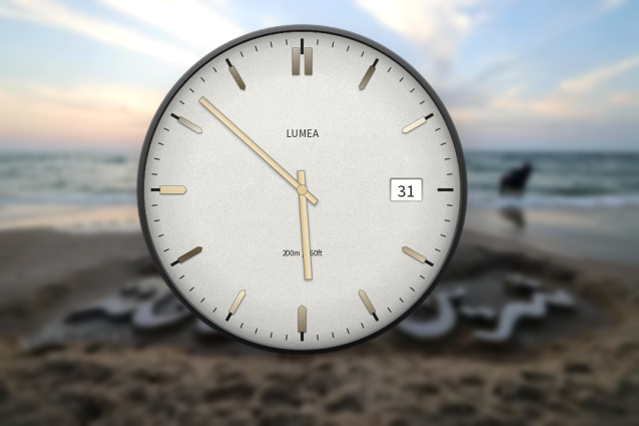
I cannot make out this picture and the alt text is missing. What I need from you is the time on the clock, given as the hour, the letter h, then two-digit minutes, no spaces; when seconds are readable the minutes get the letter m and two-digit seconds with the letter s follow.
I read 5h52
